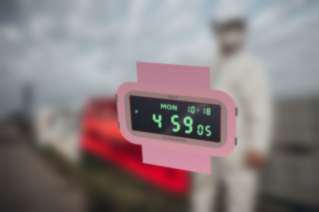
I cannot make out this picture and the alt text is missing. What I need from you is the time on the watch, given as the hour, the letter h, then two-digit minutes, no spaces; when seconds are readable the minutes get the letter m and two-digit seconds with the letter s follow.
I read 4h59m05s
